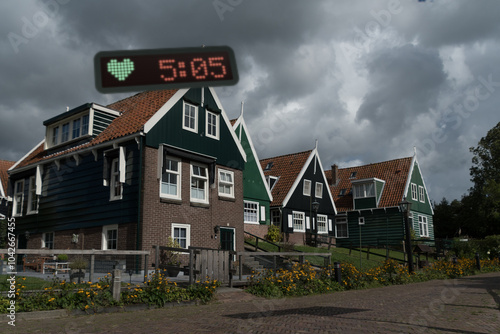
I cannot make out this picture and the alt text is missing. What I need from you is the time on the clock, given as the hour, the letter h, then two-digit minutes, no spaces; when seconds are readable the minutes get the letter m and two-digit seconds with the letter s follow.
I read 5h05
